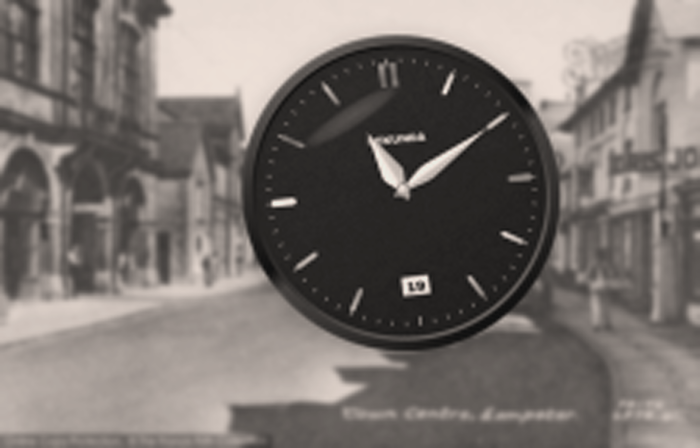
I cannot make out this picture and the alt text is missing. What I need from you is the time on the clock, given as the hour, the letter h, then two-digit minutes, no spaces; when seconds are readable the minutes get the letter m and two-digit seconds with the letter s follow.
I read 11h10
